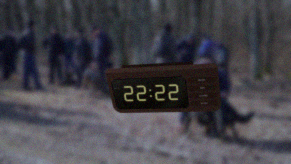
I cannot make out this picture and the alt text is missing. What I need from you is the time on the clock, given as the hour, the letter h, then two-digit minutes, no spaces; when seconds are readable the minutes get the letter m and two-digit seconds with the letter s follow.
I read 22h22
